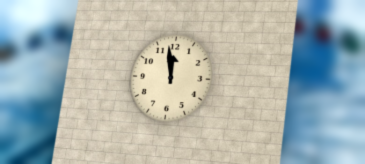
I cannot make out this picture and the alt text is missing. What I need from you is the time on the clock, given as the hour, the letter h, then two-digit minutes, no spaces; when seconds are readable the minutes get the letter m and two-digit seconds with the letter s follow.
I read 11h58
